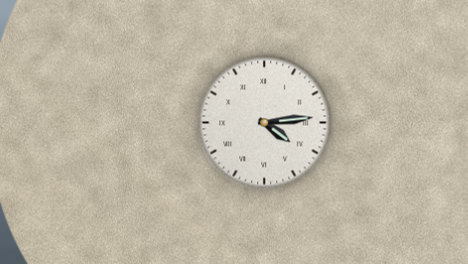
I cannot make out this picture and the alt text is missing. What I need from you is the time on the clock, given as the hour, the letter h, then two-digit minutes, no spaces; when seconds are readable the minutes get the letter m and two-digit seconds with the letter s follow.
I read 4h14
